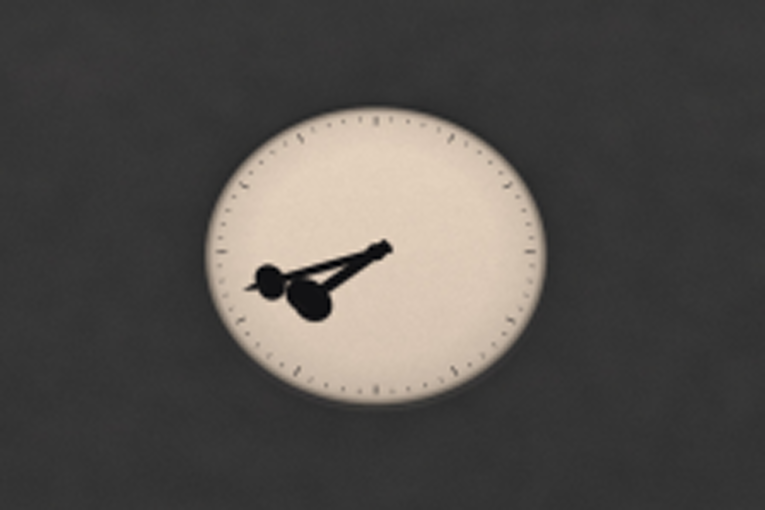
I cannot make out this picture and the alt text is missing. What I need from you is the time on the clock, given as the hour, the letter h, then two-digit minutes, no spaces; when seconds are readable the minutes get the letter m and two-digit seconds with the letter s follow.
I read 7h42
